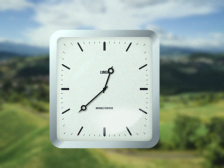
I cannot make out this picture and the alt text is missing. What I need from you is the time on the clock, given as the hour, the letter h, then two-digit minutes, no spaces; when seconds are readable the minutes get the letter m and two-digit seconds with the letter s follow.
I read 12h38
